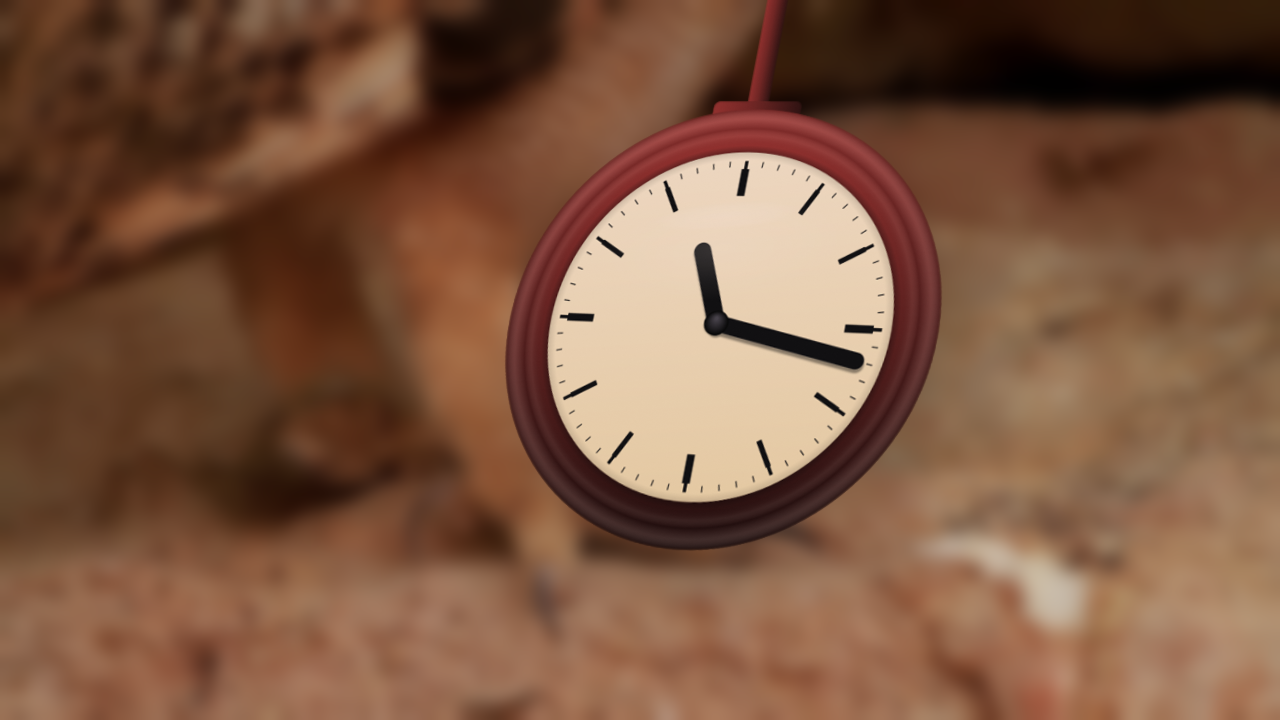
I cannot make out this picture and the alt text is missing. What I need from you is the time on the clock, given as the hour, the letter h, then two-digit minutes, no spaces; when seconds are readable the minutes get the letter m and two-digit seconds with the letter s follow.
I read 11h17
